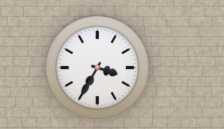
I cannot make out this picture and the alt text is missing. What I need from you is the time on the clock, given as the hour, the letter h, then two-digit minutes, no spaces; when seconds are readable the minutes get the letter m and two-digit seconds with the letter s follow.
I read 3h35
